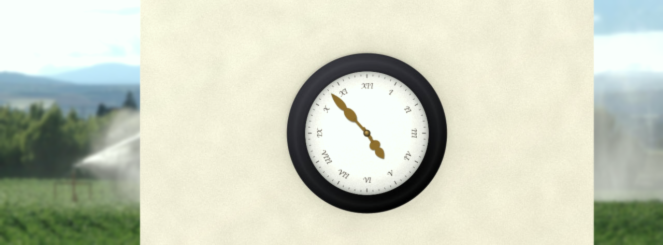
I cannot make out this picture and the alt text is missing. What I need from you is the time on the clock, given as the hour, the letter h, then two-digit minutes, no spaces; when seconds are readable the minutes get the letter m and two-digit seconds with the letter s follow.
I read 4h53
